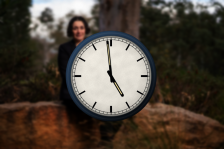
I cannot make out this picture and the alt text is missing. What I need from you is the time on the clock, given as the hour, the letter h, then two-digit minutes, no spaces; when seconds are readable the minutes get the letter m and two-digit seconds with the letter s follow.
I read 4h59
